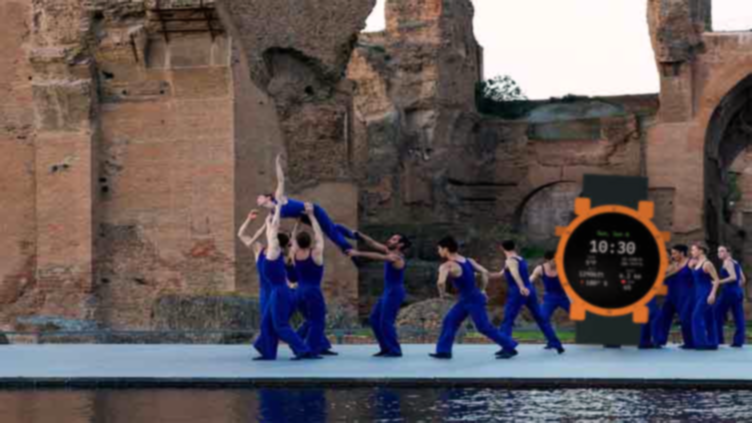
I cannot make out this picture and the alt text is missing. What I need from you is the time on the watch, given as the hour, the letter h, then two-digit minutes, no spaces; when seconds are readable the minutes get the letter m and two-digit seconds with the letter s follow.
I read 10h30
